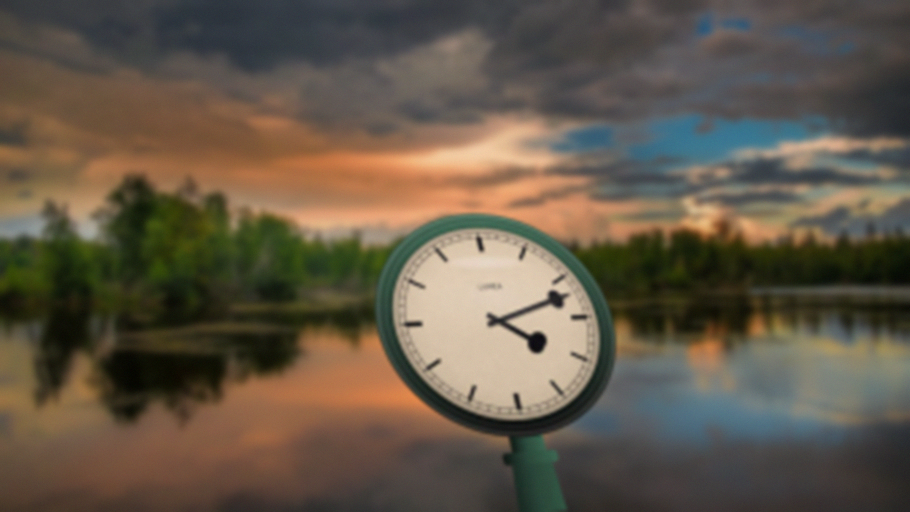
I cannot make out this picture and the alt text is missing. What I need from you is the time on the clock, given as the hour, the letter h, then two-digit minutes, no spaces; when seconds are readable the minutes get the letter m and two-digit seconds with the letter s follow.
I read 4h12
